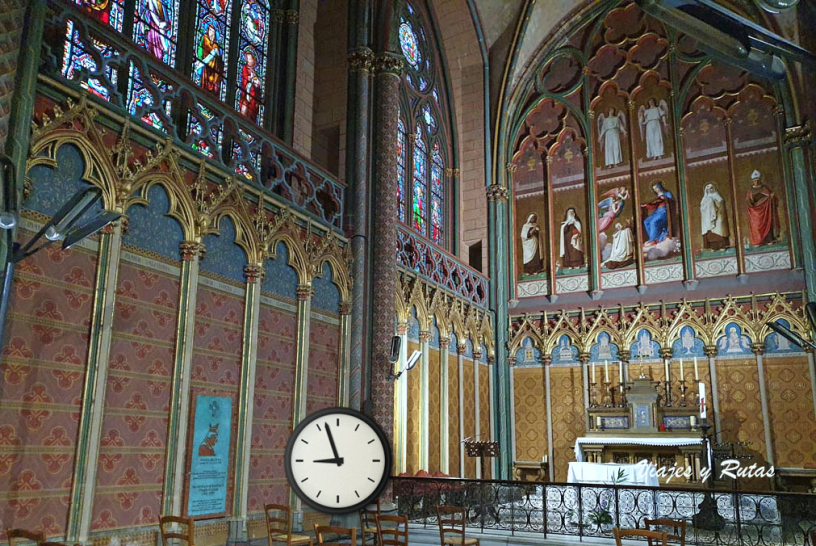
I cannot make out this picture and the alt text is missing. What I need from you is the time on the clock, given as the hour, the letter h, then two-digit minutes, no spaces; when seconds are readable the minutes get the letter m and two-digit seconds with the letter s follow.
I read 8h57
